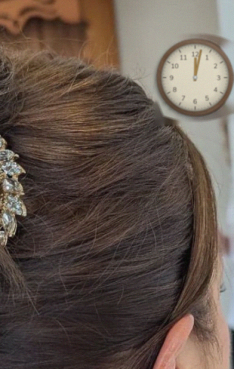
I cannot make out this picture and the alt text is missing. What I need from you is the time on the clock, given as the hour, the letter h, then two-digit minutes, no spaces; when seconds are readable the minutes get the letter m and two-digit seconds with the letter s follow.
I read 12h02
